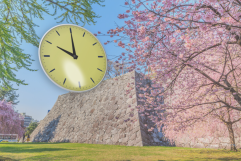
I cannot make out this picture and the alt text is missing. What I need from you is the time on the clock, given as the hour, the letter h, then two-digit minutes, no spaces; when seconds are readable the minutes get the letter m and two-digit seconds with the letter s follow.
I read 10h00
